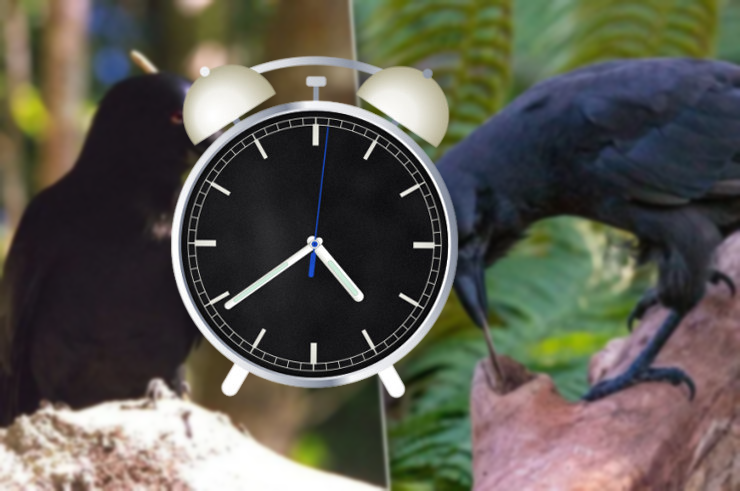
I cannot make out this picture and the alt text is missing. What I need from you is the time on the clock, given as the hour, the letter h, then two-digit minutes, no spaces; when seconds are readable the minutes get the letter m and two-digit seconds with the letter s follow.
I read 4h39m01s
